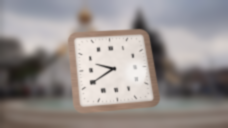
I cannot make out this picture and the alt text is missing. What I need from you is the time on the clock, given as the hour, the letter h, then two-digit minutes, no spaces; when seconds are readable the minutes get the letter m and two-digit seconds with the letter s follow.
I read 9h40
